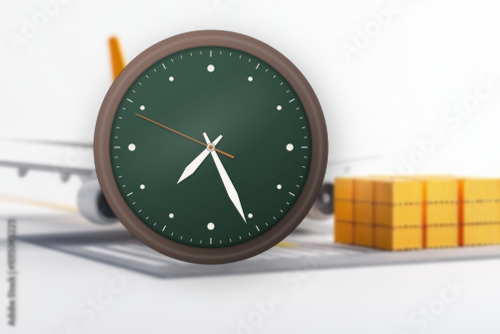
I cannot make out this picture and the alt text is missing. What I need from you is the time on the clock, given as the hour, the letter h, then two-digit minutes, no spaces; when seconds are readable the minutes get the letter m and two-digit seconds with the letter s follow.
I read 7h25m49s
